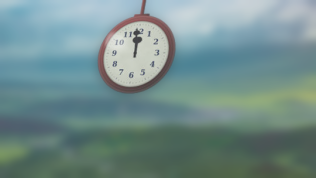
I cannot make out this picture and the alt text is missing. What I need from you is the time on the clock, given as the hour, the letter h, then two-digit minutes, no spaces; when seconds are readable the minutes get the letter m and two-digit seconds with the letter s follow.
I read 11h59
